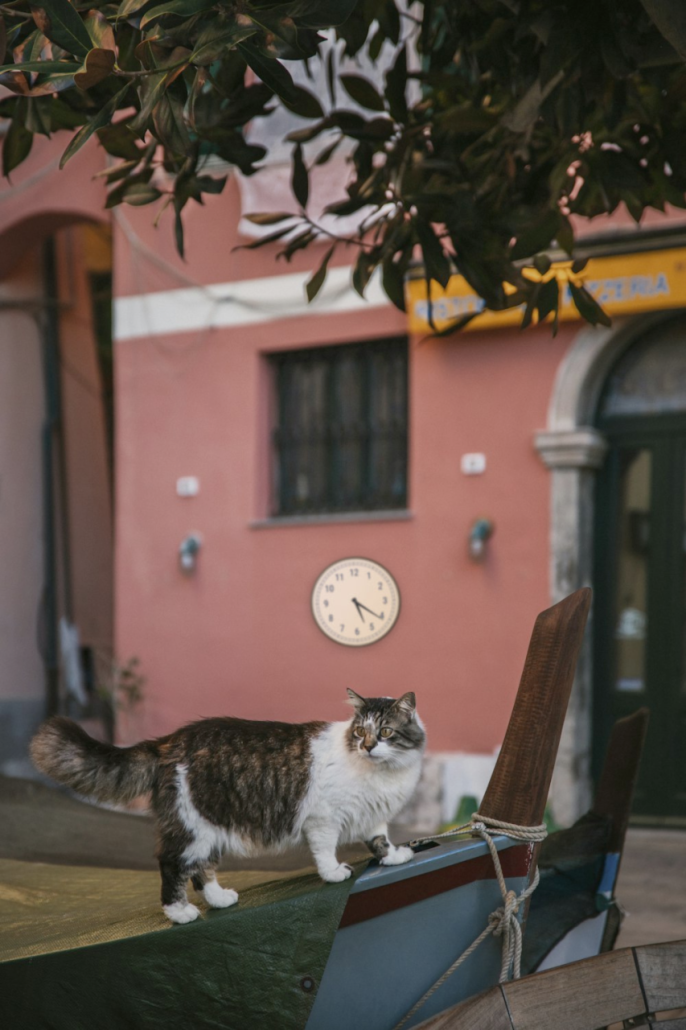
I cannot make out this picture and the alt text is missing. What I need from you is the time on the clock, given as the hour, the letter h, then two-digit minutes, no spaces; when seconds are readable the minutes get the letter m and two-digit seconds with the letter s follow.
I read 5h21
